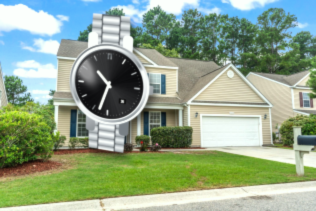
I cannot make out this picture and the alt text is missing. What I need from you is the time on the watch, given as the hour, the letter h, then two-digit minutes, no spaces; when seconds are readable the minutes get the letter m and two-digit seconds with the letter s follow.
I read 10h33
